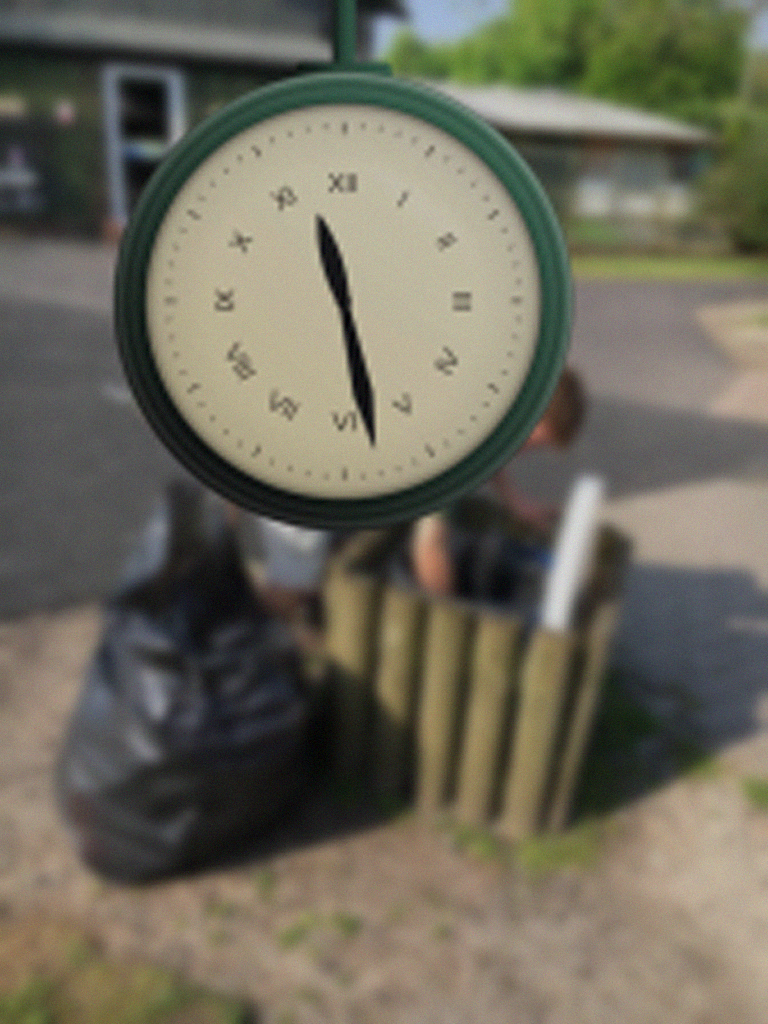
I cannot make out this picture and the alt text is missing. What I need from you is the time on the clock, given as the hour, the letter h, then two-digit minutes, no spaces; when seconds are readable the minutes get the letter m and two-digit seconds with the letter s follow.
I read 11h28
